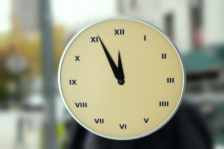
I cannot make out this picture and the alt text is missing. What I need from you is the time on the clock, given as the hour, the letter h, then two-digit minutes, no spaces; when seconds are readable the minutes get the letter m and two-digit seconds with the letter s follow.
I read 11h56
